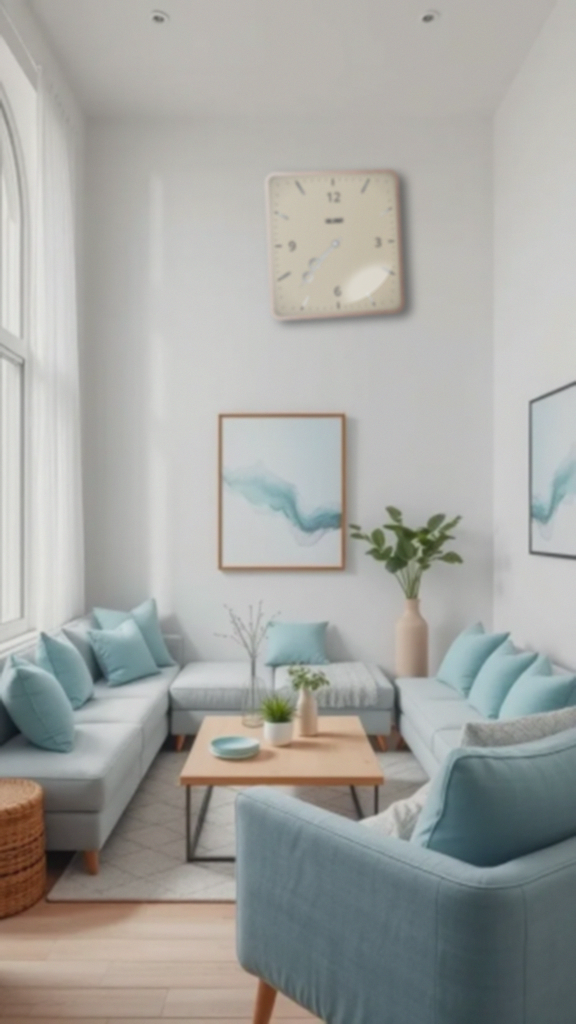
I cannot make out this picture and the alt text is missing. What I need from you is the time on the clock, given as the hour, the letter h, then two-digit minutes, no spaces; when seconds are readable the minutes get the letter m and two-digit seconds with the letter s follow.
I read 7h37
